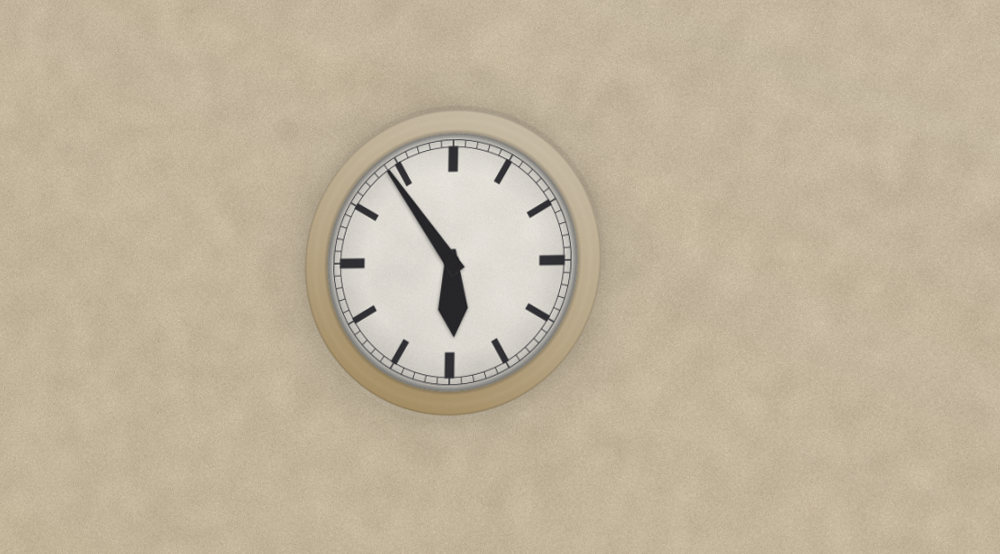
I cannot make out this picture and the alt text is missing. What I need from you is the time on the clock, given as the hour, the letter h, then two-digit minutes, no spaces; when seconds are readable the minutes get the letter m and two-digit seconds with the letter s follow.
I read 5h54
